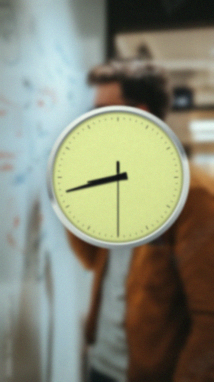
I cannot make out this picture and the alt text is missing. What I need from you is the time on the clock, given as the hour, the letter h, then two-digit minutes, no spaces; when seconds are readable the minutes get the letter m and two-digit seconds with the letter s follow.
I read 8h42m30s
